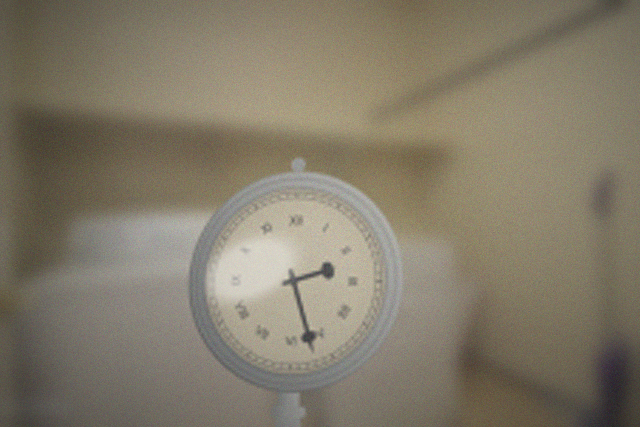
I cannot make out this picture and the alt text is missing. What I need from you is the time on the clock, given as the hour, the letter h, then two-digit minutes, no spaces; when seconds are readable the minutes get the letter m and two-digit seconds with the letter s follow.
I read 2h27
